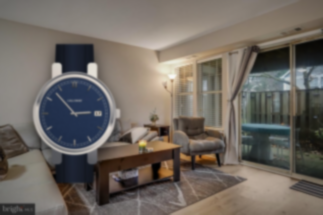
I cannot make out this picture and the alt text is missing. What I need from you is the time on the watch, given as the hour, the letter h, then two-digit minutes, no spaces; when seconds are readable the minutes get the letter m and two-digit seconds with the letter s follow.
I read 2h53
